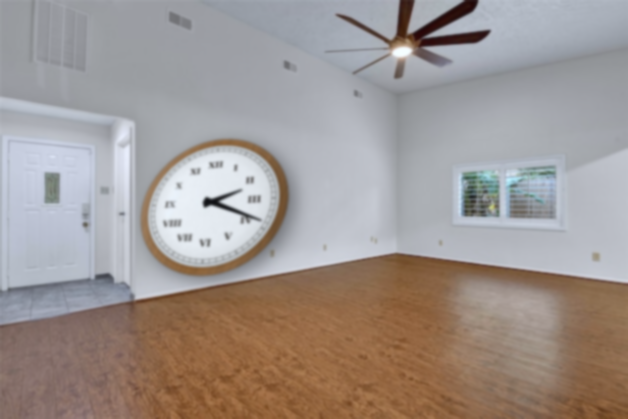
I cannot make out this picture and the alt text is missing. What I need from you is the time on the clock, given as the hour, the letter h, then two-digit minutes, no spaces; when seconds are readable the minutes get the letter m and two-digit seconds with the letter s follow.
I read 2h19
